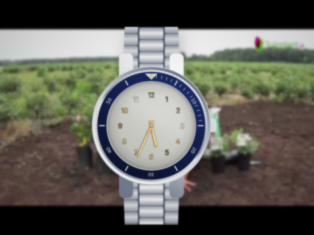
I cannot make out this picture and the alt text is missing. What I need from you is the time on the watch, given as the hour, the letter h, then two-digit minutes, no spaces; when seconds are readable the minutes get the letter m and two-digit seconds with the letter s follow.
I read 5h34
